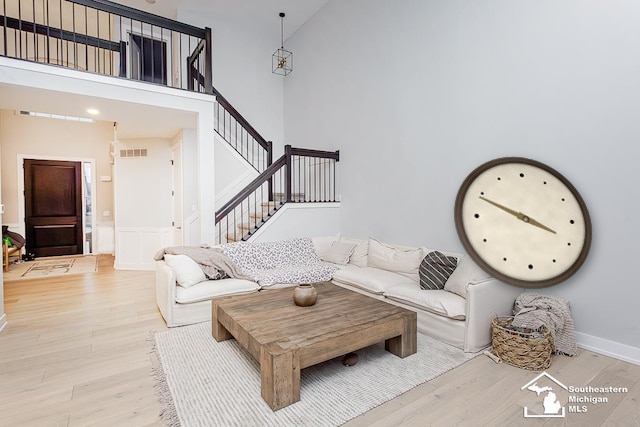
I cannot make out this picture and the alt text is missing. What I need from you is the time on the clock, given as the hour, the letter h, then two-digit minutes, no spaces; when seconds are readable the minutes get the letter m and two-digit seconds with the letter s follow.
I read 3h49
